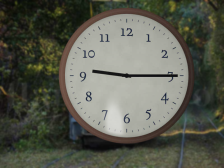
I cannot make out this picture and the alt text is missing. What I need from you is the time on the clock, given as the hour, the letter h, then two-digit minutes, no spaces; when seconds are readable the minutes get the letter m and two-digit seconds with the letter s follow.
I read 9h15
